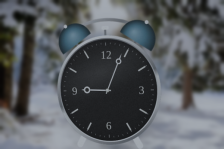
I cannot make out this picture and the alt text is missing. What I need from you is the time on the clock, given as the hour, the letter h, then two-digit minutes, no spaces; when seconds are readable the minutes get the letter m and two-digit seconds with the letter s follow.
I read 9h04
